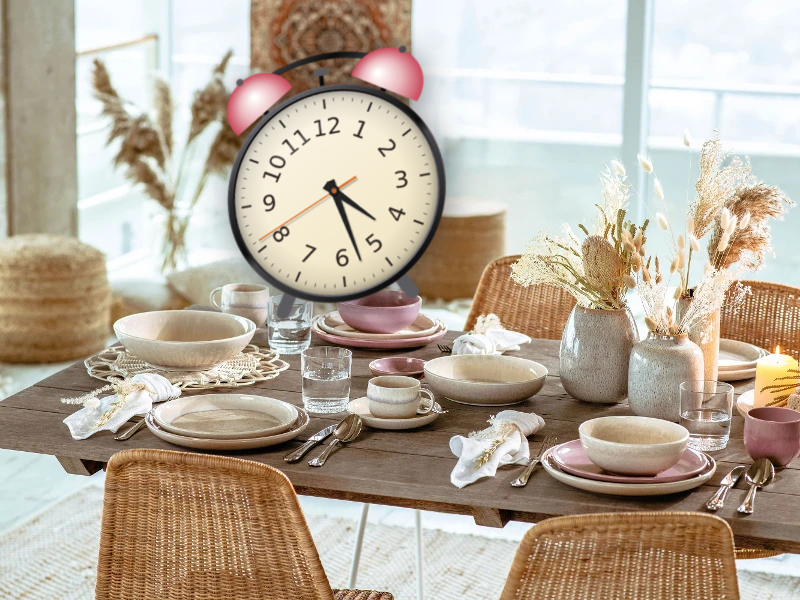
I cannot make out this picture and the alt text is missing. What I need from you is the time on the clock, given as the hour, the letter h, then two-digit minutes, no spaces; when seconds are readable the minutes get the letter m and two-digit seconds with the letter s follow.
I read 4h27m41s
